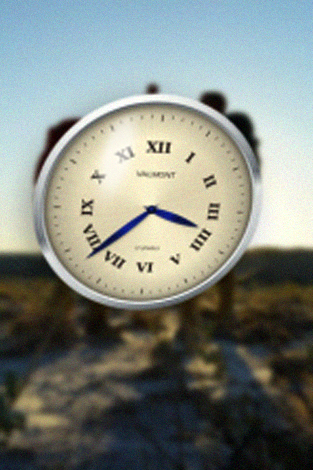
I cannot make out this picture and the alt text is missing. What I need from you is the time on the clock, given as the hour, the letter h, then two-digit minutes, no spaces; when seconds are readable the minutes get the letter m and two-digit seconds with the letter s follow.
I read 3h38
